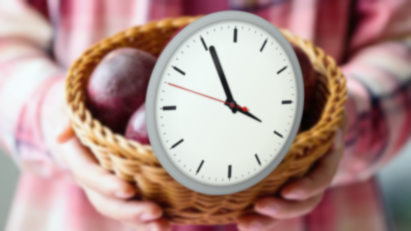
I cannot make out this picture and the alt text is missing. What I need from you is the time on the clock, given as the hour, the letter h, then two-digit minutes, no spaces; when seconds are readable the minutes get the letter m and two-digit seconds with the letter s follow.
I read 3h55m48s
